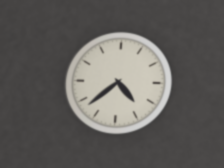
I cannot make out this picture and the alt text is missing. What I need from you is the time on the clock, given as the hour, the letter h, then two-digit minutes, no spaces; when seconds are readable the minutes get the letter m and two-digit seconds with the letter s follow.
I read 4h38
